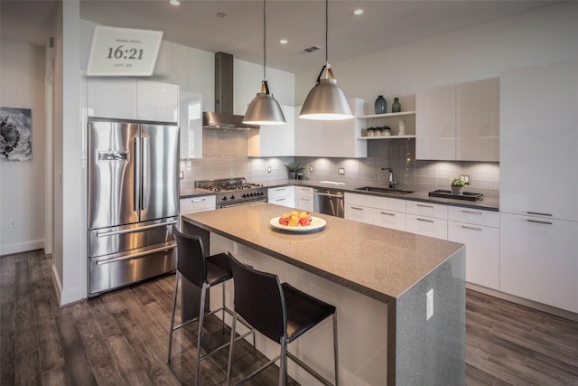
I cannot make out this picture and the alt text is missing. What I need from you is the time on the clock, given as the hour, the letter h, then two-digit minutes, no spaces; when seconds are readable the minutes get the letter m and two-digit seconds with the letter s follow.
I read 16h21
